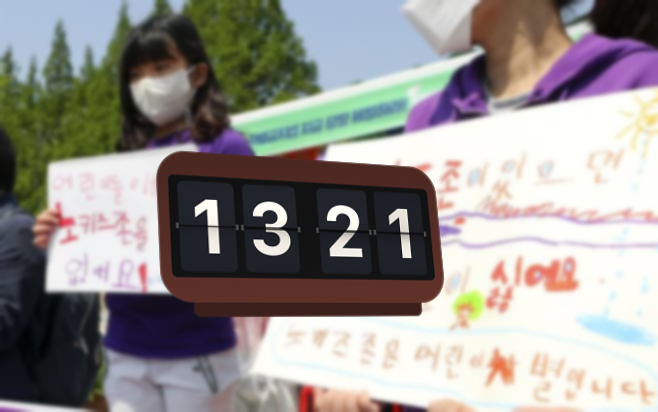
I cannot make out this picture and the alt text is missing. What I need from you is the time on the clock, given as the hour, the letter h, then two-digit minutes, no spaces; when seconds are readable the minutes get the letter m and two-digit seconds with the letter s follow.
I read 13h21
